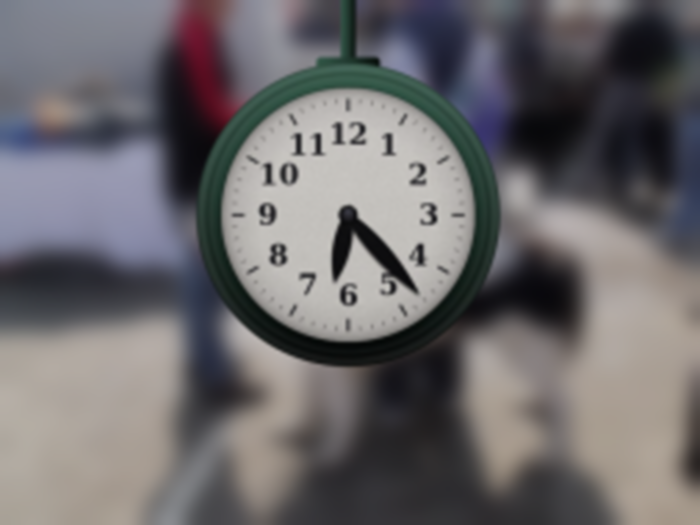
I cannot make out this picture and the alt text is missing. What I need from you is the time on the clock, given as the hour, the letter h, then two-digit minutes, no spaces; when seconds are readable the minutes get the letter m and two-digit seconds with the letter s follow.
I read 6h23
